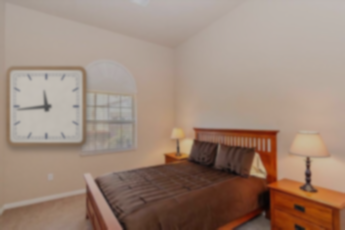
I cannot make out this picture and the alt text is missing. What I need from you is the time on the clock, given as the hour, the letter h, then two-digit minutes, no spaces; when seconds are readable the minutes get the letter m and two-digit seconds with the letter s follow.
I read 11h44
